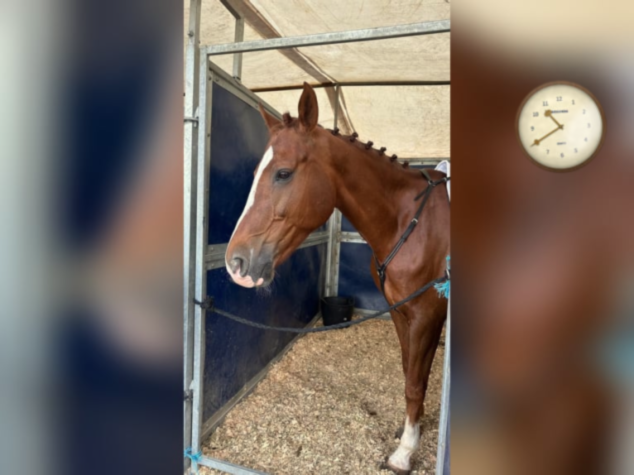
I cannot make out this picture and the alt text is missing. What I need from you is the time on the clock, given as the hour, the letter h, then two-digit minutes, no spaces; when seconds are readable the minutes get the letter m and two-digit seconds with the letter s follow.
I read 10h40
